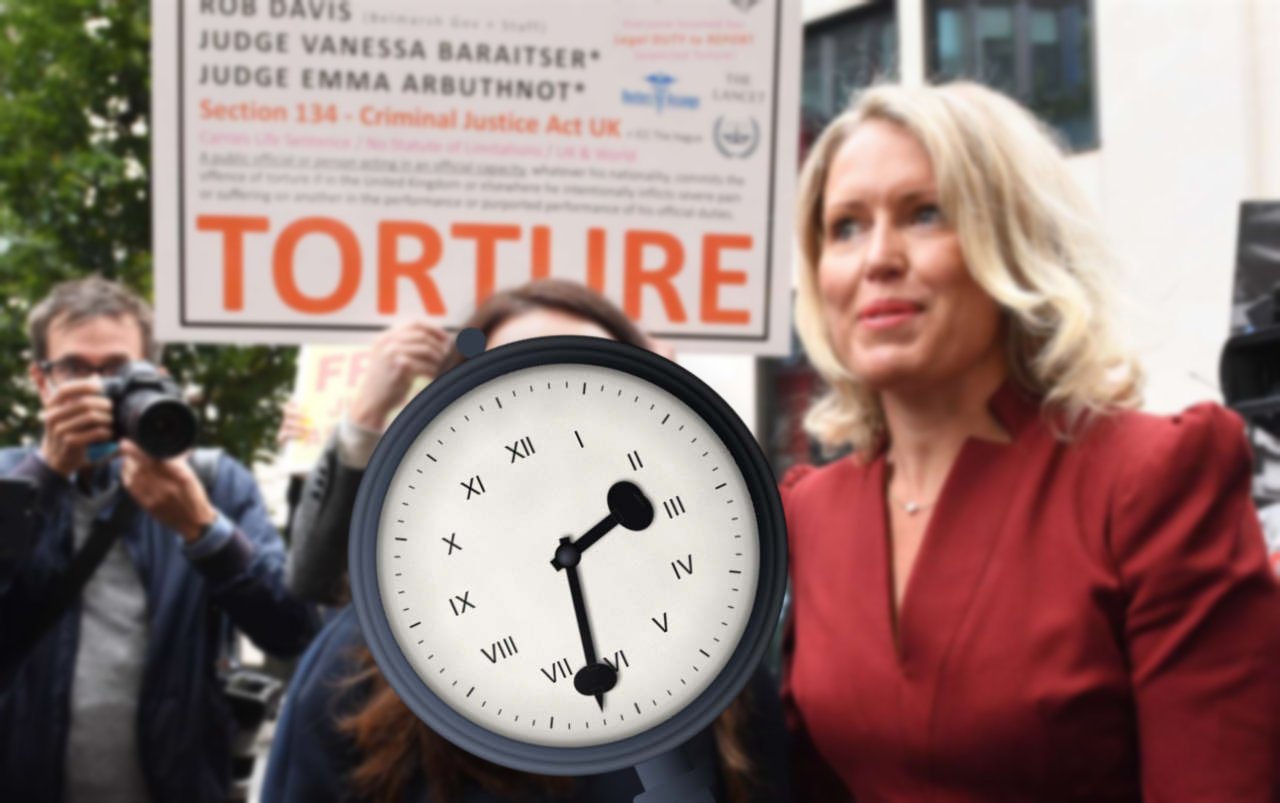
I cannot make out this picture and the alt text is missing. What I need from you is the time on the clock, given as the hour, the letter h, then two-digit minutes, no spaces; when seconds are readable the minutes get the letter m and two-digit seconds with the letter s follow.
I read 2h32
